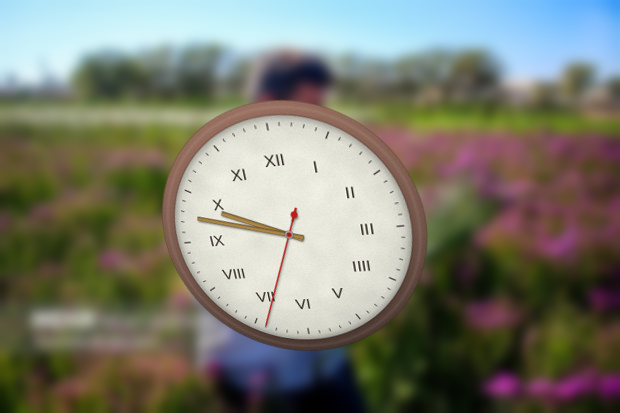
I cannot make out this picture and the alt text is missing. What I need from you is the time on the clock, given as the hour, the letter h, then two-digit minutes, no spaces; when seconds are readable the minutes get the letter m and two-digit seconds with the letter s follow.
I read 9h47m34s
